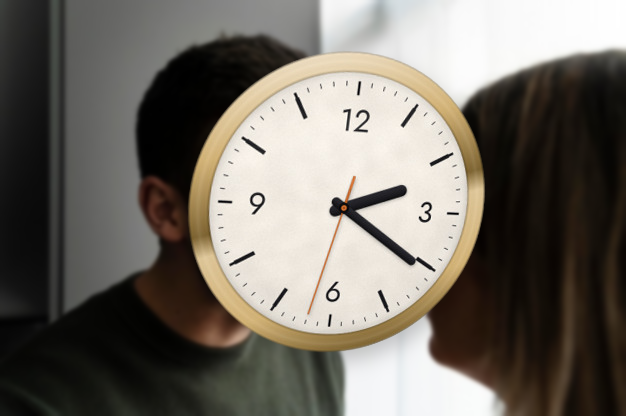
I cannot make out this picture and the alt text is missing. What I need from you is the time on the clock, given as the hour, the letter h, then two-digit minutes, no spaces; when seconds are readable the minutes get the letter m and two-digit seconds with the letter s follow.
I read 2h20m32s
